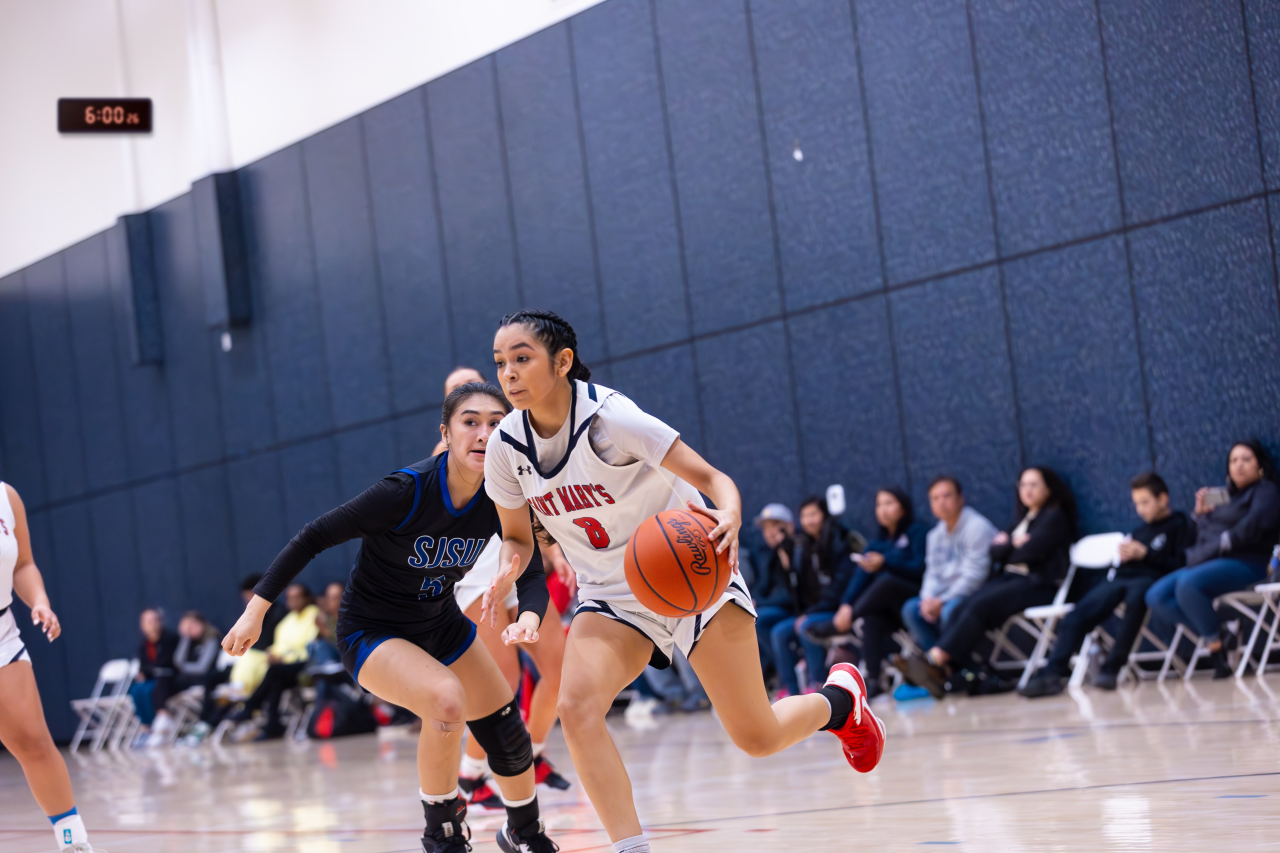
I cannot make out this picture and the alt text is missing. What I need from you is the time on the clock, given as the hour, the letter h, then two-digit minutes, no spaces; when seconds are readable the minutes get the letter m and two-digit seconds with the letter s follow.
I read 6h00
